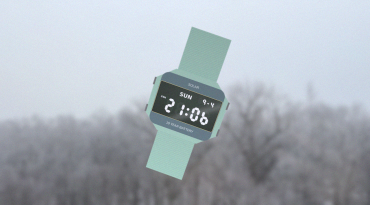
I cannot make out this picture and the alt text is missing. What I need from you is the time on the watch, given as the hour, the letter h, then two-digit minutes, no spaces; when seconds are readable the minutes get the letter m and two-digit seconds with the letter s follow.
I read 21h06
